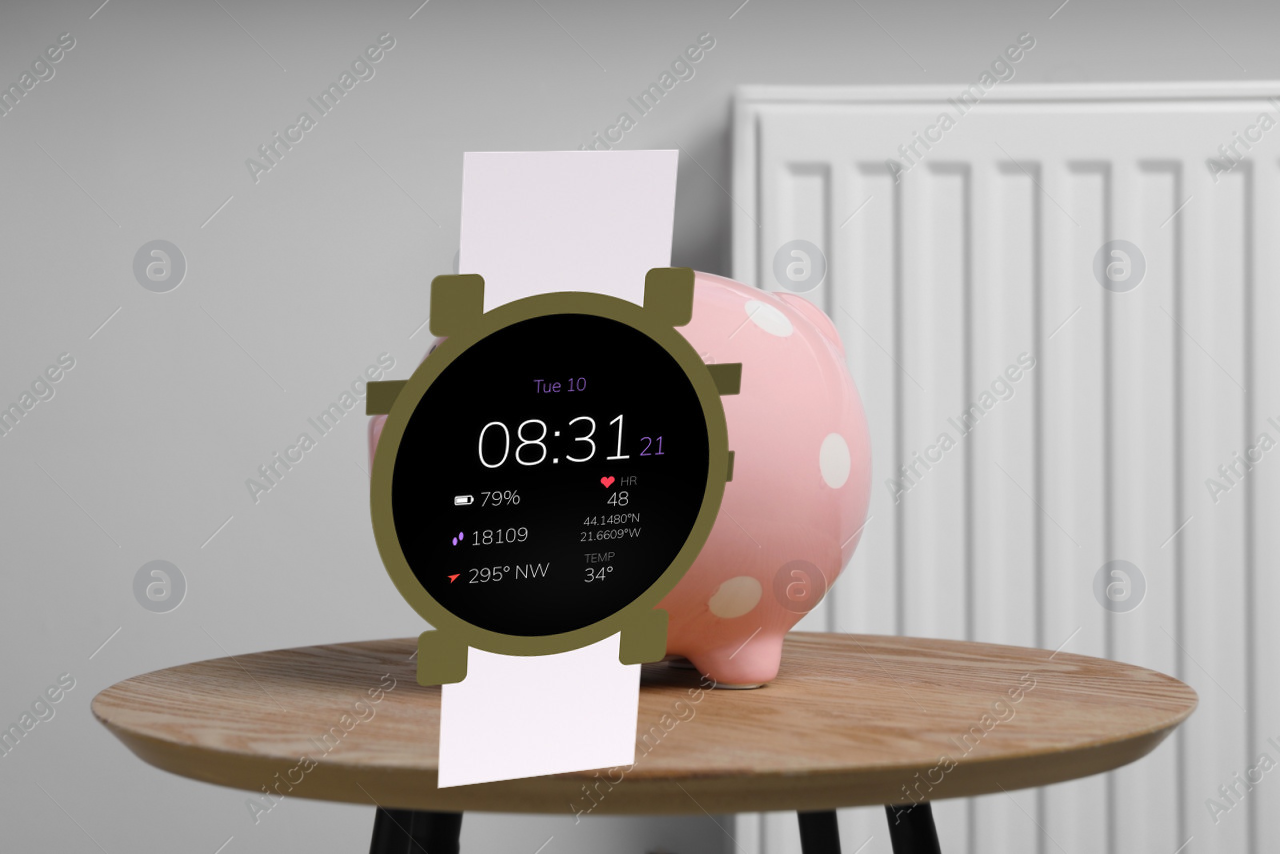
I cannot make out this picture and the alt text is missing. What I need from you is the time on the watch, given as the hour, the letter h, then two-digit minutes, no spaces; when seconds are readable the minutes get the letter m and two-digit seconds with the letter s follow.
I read 8h31m21s
